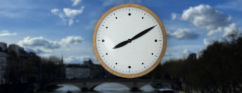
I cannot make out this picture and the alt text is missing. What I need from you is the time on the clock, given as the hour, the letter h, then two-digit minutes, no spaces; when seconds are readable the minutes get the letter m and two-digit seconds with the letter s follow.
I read 8h10
